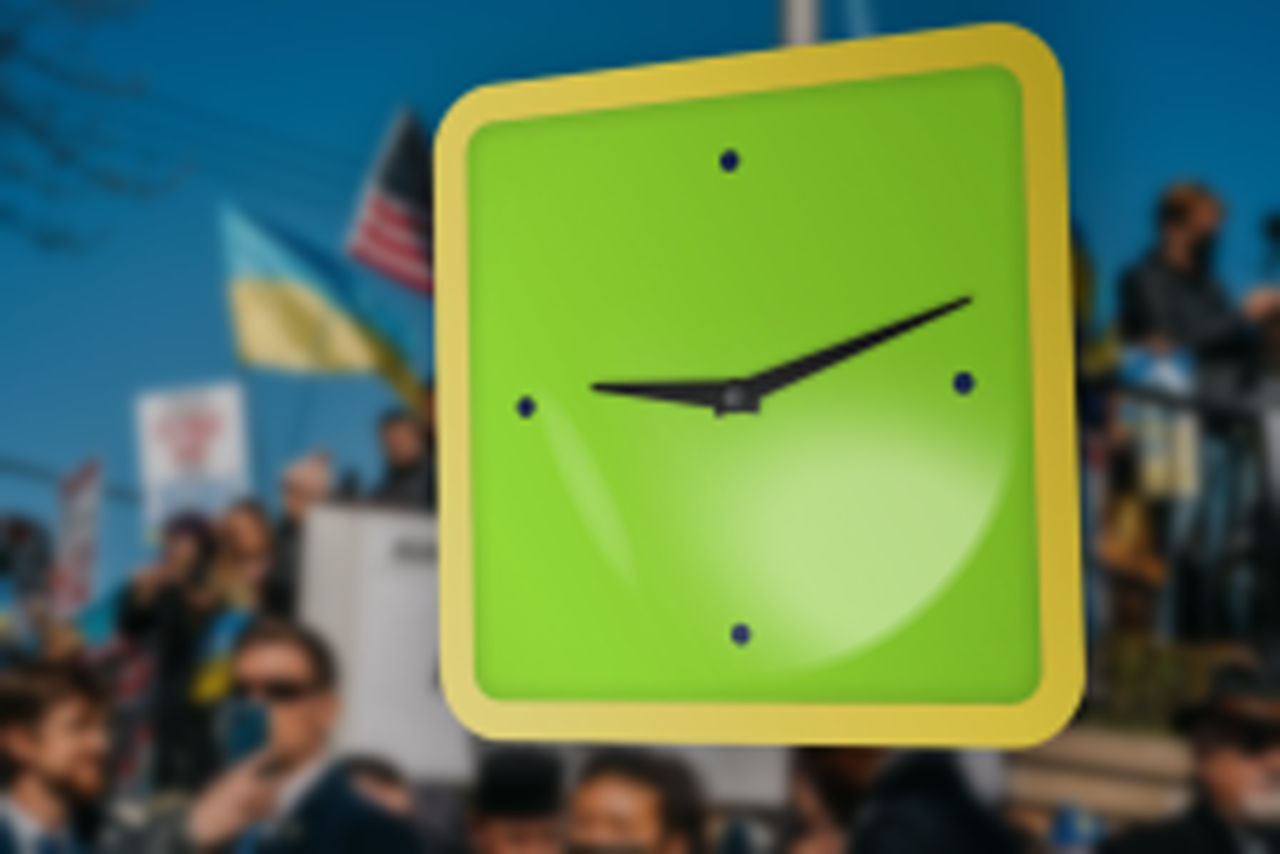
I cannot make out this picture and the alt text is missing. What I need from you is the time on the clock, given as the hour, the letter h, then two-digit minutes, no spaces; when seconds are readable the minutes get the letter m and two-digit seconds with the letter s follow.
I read 9h12
